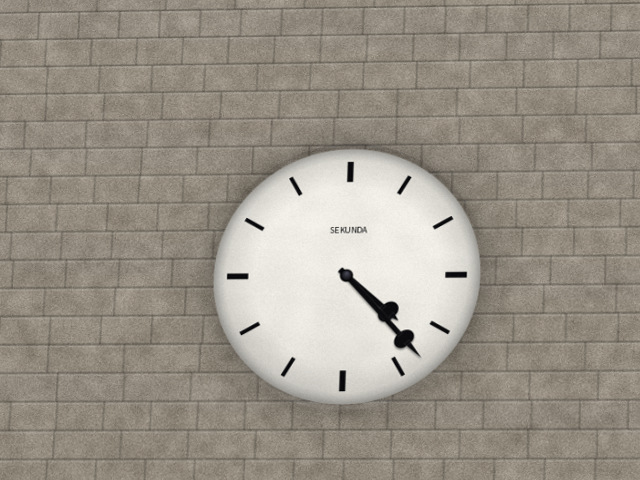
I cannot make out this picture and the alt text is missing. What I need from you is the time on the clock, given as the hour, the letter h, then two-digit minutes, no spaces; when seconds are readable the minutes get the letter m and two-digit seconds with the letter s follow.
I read 4h23
